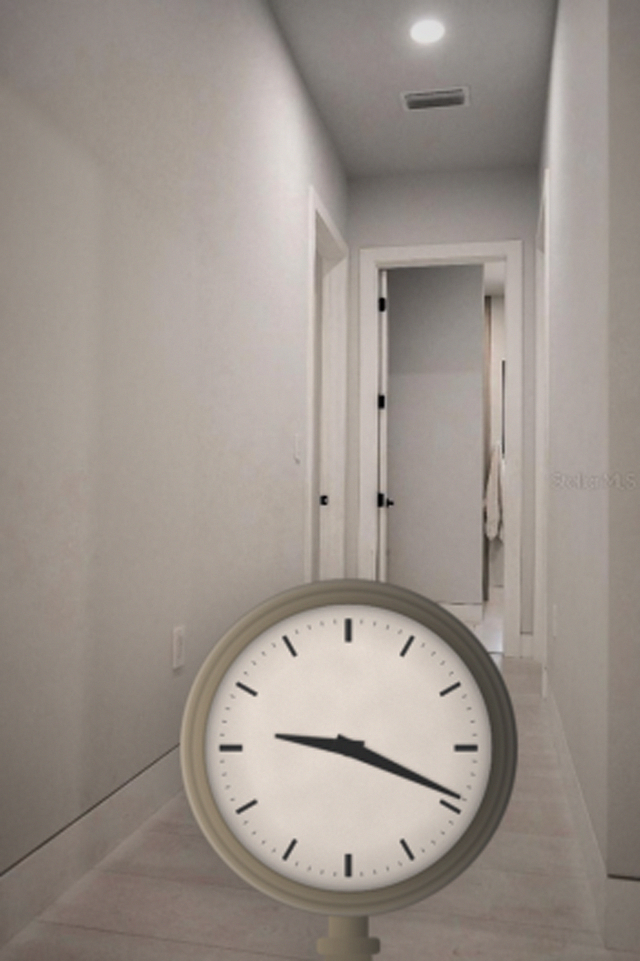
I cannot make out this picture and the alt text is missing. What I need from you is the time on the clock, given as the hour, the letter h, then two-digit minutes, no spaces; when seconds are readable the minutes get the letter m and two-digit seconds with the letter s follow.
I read 9h19
